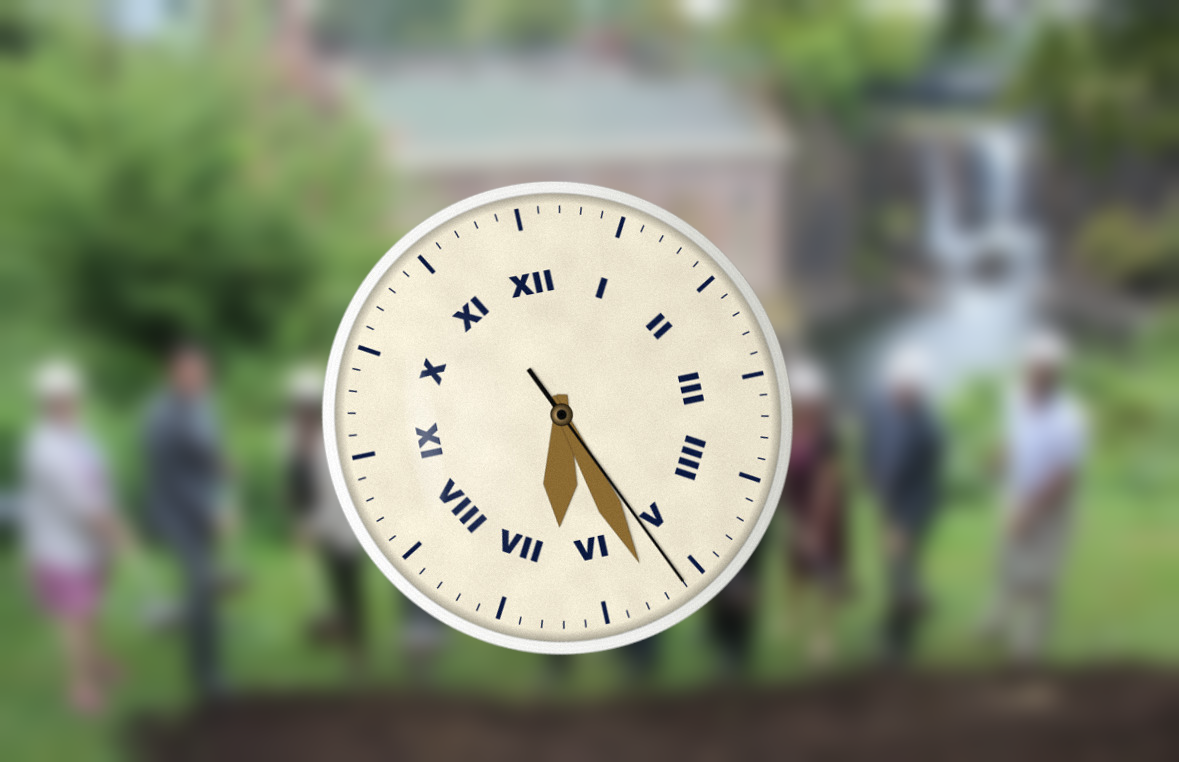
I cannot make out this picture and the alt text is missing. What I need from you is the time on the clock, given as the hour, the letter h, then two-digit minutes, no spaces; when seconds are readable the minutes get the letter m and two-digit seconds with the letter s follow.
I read 6h27m26s
